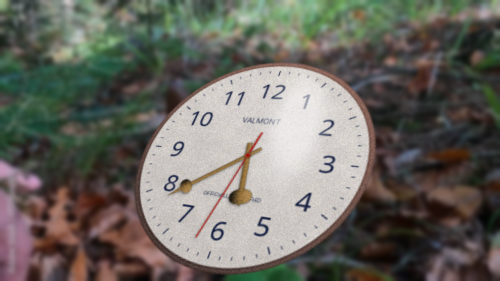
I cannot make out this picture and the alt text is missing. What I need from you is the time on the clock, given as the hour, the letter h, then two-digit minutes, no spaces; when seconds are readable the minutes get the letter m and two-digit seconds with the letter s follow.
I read 5h38m32s
